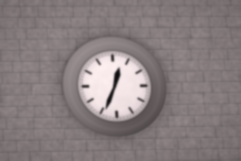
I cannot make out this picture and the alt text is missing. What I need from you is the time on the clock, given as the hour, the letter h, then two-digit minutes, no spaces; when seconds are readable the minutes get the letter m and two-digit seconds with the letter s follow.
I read 12h34
